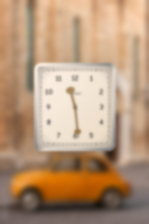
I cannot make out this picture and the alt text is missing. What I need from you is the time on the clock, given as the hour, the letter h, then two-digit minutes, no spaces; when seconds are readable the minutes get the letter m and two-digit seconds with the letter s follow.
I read 11h29
